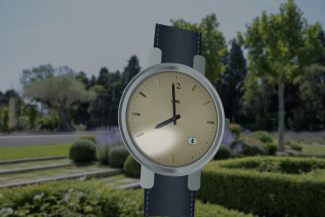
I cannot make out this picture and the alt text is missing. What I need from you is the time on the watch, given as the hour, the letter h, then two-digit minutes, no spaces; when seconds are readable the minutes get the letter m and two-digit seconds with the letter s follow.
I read 7h59
